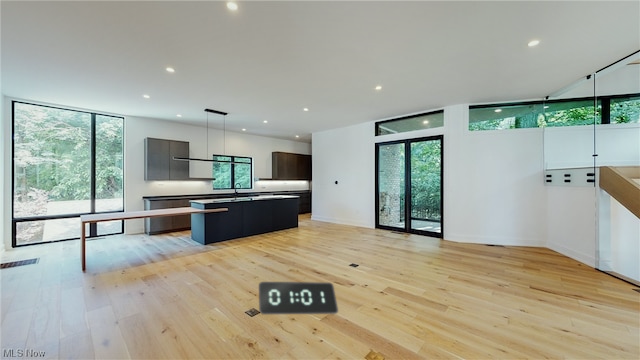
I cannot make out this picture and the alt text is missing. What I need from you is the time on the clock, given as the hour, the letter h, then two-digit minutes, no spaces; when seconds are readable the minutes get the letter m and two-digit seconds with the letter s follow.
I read 1h01
